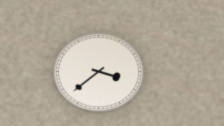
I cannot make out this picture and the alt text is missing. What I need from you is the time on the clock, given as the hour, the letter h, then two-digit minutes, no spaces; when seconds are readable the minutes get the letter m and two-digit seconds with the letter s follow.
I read 3h38
